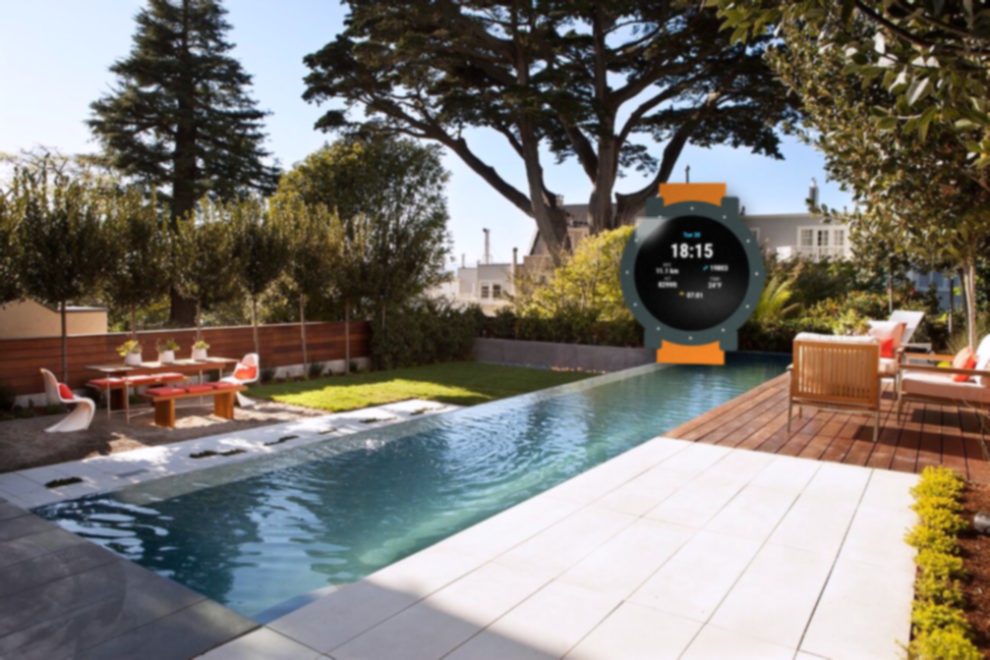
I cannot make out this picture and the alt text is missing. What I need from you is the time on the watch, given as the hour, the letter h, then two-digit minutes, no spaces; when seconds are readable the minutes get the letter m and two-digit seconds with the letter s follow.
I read 18h15
